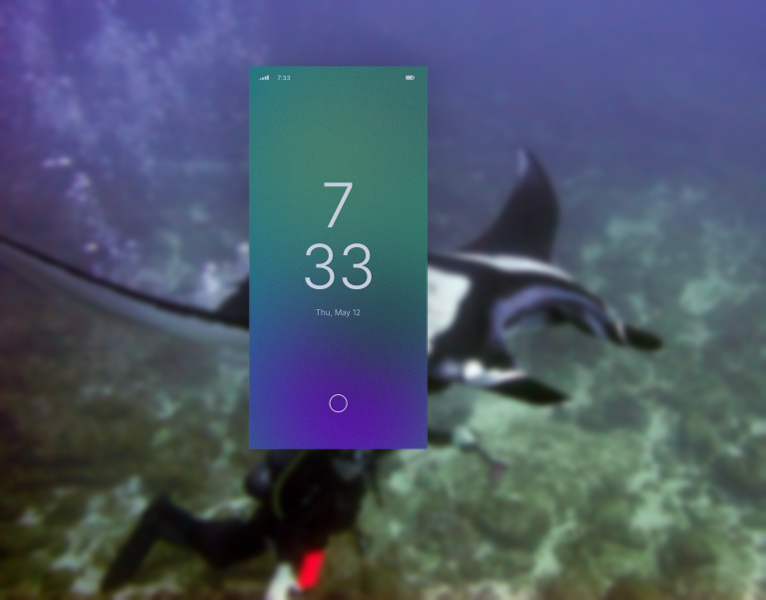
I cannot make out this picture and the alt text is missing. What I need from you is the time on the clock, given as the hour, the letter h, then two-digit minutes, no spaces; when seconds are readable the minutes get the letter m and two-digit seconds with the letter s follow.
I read 7h33
